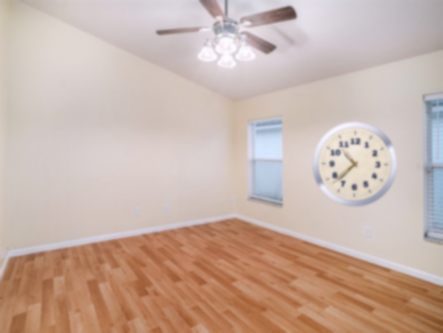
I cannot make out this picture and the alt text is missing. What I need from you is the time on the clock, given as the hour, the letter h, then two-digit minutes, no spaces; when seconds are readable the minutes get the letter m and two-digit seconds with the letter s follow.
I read 10h38
